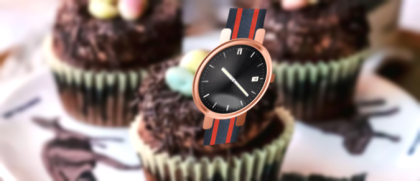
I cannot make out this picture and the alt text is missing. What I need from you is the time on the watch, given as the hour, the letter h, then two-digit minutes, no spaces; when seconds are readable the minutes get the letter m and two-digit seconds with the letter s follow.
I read 10h22
